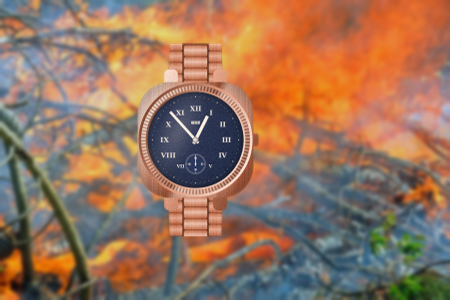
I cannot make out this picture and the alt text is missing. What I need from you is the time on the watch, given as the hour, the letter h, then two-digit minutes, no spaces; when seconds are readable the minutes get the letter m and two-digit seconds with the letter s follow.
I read 12h53
